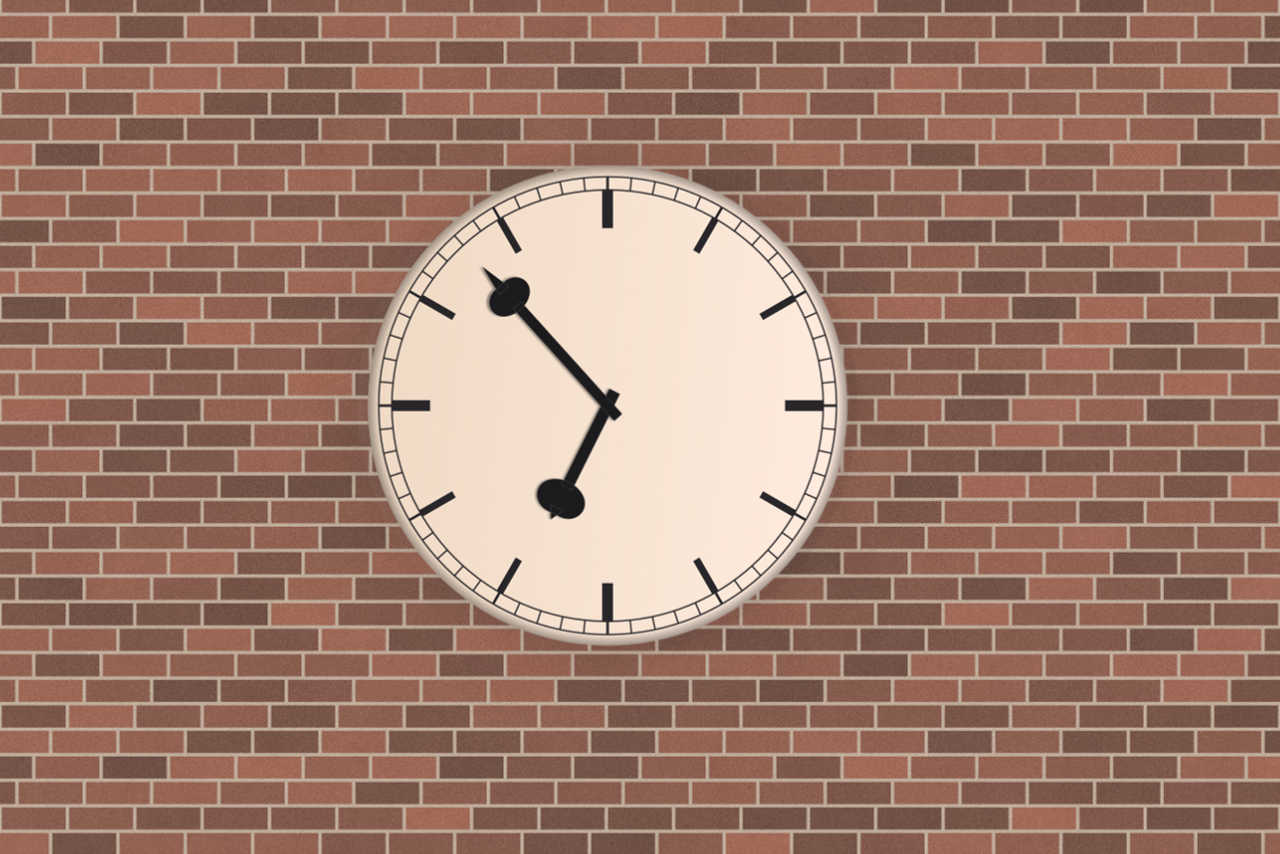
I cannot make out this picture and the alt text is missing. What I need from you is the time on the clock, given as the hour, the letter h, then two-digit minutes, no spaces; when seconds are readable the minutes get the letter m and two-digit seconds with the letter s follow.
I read 6h53
